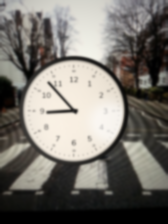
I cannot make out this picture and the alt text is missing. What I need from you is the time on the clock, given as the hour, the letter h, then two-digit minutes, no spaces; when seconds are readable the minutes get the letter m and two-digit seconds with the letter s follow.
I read 8h53
